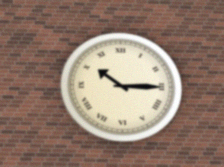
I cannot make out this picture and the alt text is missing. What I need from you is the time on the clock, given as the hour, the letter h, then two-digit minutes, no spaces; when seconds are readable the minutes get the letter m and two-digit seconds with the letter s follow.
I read 10h15
